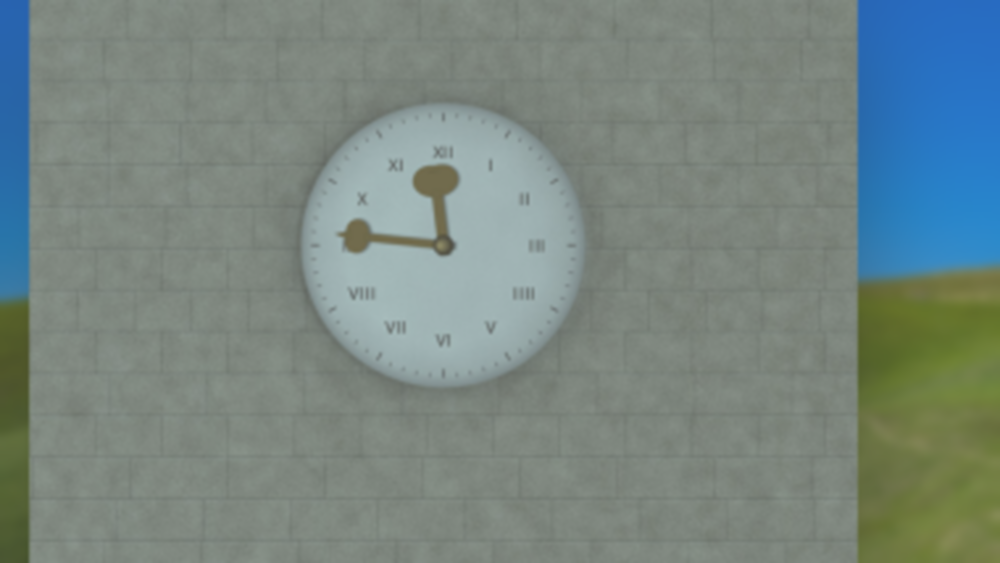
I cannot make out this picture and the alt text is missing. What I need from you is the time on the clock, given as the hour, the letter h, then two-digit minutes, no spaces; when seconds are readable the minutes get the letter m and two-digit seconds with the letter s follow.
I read 11h46
